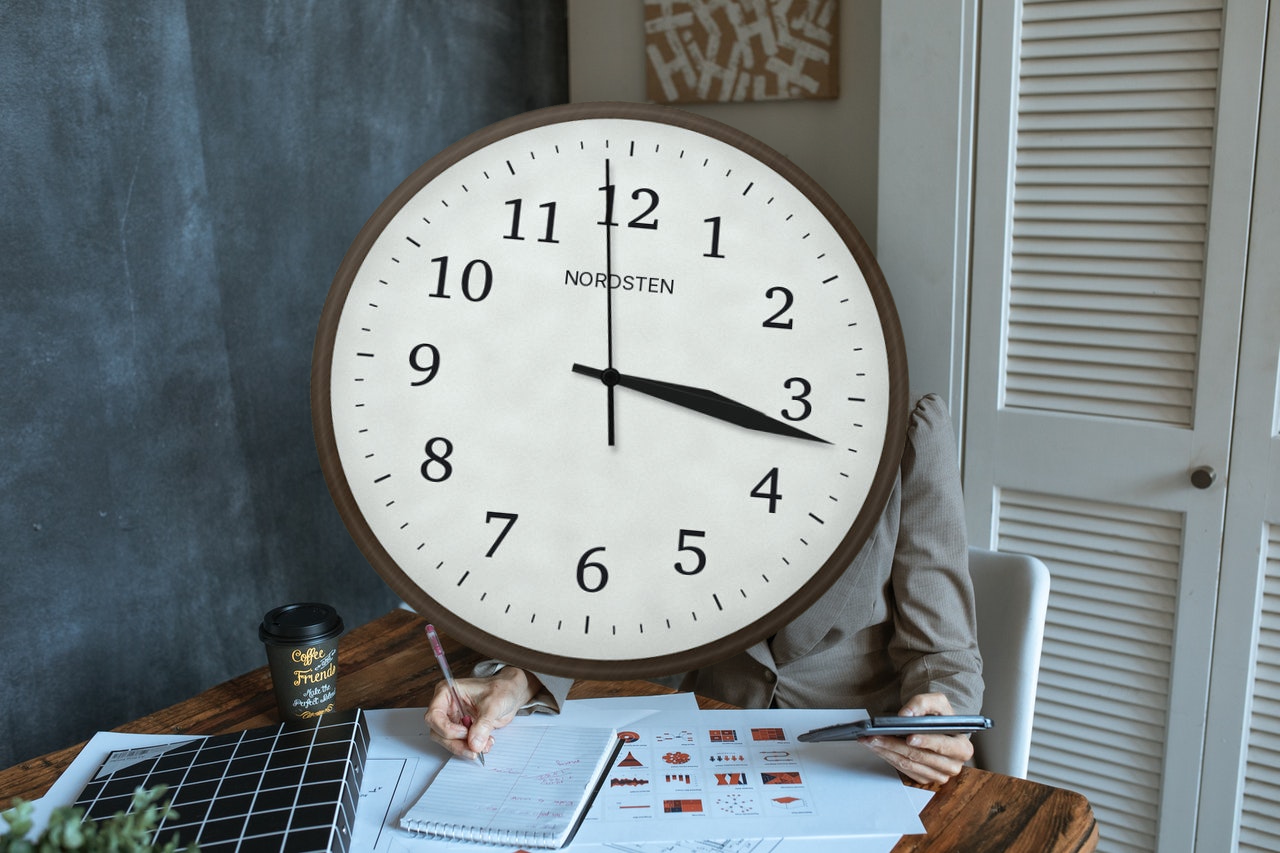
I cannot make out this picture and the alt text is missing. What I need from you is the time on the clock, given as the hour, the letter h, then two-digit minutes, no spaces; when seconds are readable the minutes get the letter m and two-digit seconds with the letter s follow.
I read 3h16m59s
